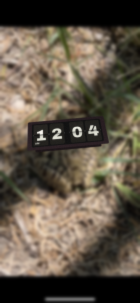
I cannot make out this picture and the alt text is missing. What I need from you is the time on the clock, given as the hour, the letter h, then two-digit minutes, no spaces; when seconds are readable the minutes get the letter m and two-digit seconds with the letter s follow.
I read 12h04
